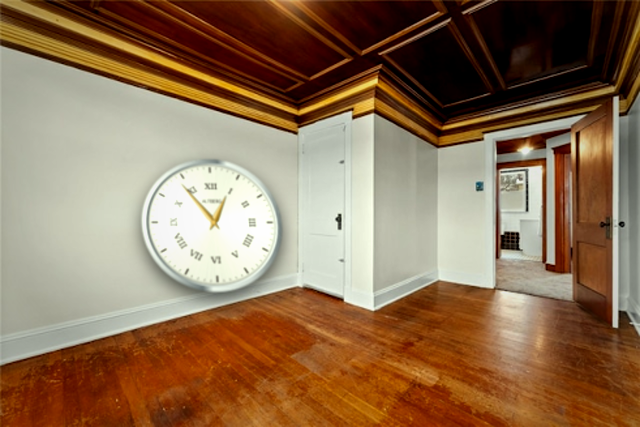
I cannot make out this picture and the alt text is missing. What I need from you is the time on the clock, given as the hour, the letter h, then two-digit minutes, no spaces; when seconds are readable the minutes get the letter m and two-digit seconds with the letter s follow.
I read 12h54
